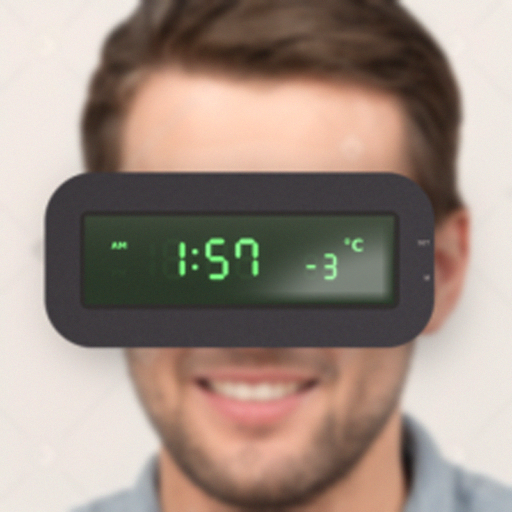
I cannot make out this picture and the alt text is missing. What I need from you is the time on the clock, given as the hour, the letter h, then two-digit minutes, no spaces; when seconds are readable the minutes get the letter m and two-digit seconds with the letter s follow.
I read 1h57
